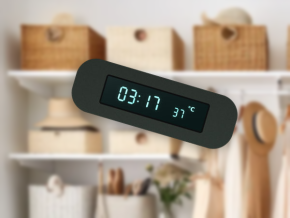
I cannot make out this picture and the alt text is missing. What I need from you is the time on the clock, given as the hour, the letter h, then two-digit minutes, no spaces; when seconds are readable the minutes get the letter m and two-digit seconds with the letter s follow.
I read 3h17
